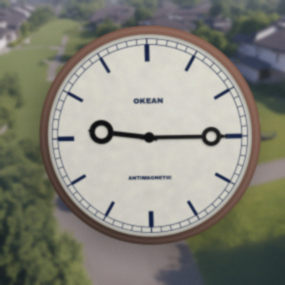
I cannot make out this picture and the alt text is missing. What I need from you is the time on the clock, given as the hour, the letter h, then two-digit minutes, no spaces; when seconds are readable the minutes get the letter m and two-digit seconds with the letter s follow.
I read 9h15
